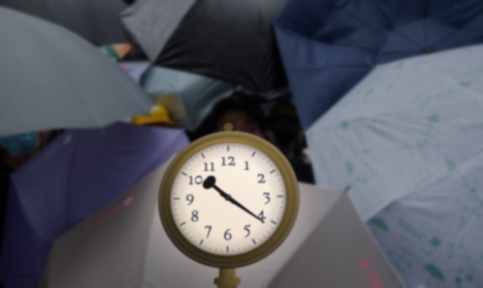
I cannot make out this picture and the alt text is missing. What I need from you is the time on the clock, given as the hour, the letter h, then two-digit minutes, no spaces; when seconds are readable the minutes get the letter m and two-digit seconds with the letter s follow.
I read 10h21
